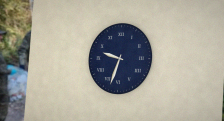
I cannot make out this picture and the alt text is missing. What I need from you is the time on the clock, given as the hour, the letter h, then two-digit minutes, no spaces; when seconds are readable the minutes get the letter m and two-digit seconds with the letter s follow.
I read 9h33
